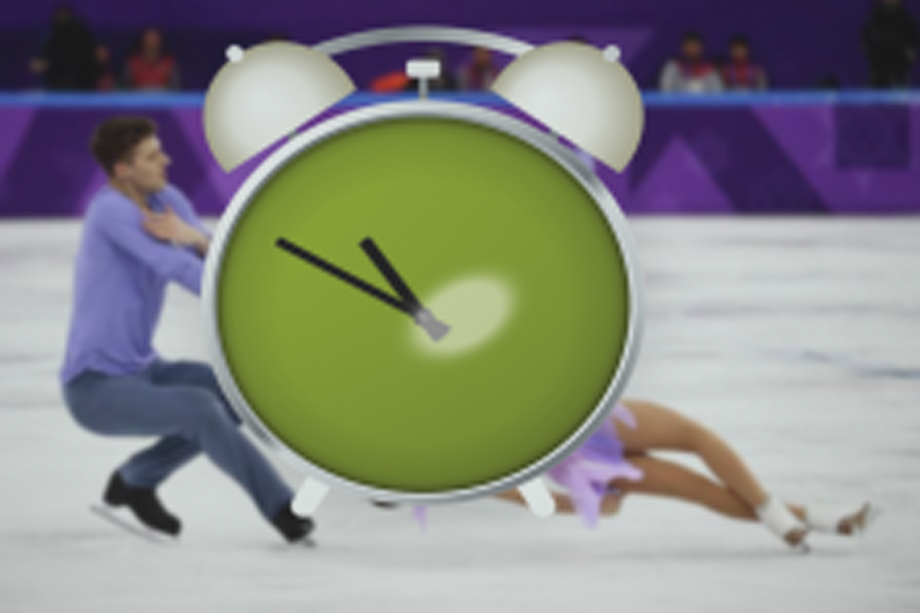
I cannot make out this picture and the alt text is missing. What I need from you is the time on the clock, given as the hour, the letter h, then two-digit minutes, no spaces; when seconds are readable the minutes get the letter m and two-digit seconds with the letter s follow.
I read 10h50
